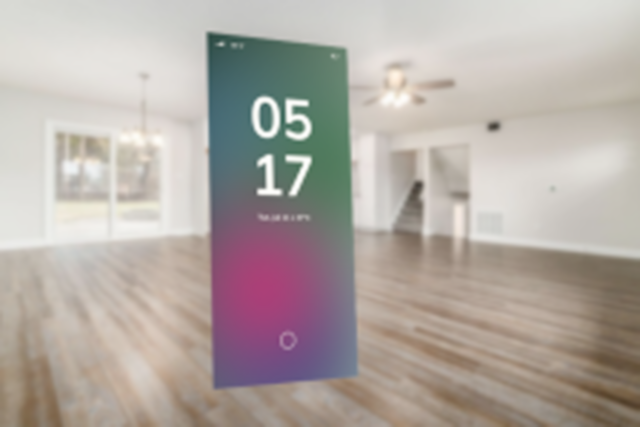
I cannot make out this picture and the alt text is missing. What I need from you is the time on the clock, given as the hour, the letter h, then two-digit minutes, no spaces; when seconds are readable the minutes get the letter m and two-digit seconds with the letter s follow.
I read 5h17
